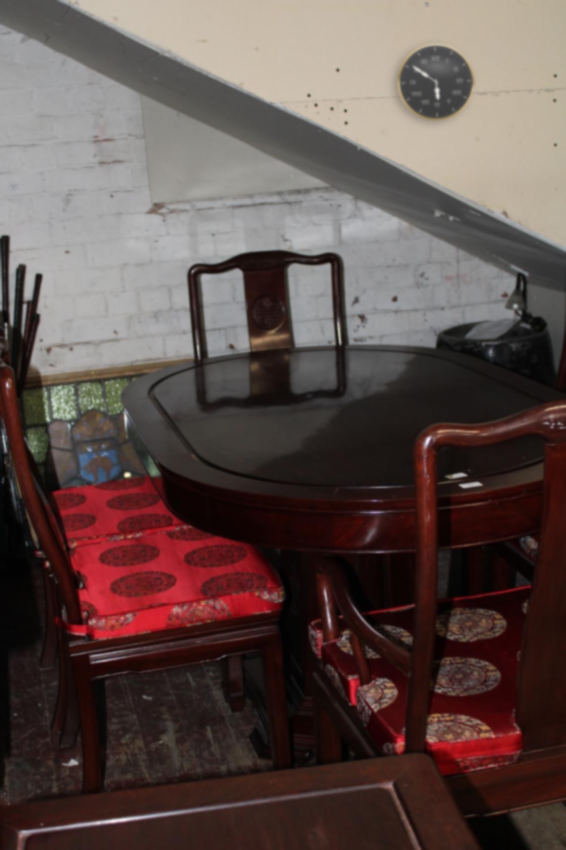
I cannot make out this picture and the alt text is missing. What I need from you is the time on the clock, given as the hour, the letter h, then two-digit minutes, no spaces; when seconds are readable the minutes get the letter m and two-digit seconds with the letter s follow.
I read 5h51
